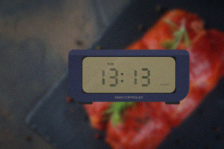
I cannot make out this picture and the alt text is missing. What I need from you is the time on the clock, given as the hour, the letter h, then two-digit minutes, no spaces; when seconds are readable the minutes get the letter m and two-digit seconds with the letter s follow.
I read 13h13
